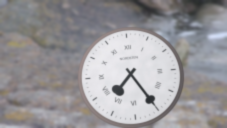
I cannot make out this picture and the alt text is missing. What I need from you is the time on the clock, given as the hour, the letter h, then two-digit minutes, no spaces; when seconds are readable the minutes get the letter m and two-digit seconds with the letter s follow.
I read 7h25
